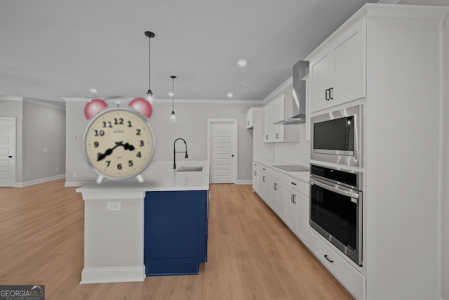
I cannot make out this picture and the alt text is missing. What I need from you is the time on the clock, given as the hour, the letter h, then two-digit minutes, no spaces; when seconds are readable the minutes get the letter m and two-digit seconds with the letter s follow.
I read 3h39
